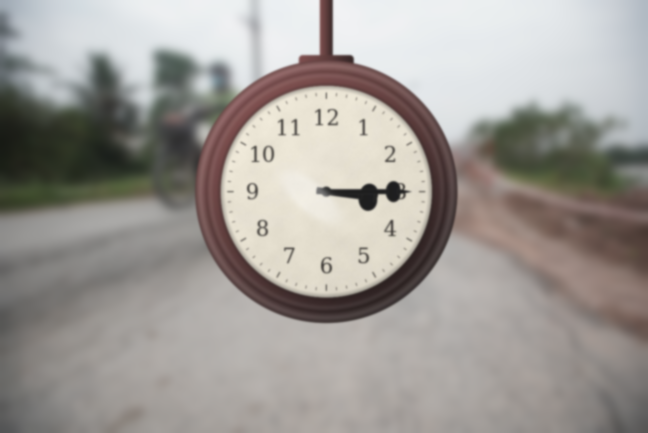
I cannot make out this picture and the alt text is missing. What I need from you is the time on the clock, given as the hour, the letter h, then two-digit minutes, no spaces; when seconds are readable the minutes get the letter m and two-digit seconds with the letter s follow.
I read 3h15
